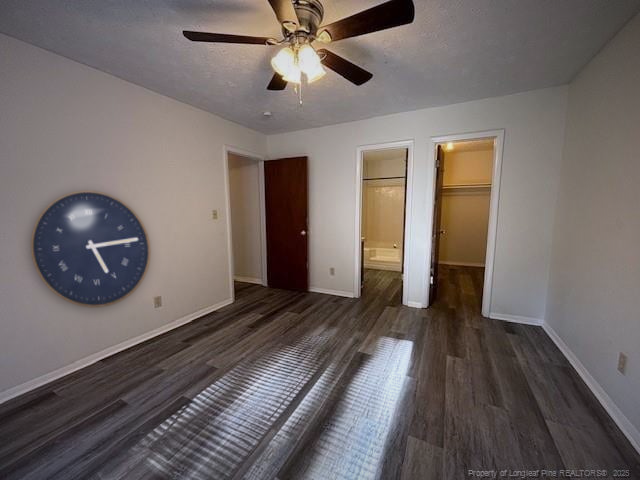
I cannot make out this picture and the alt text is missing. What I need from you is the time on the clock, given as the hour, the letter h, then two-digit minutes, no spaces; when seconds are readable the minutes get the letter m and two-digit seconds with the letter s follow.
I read 5h14
